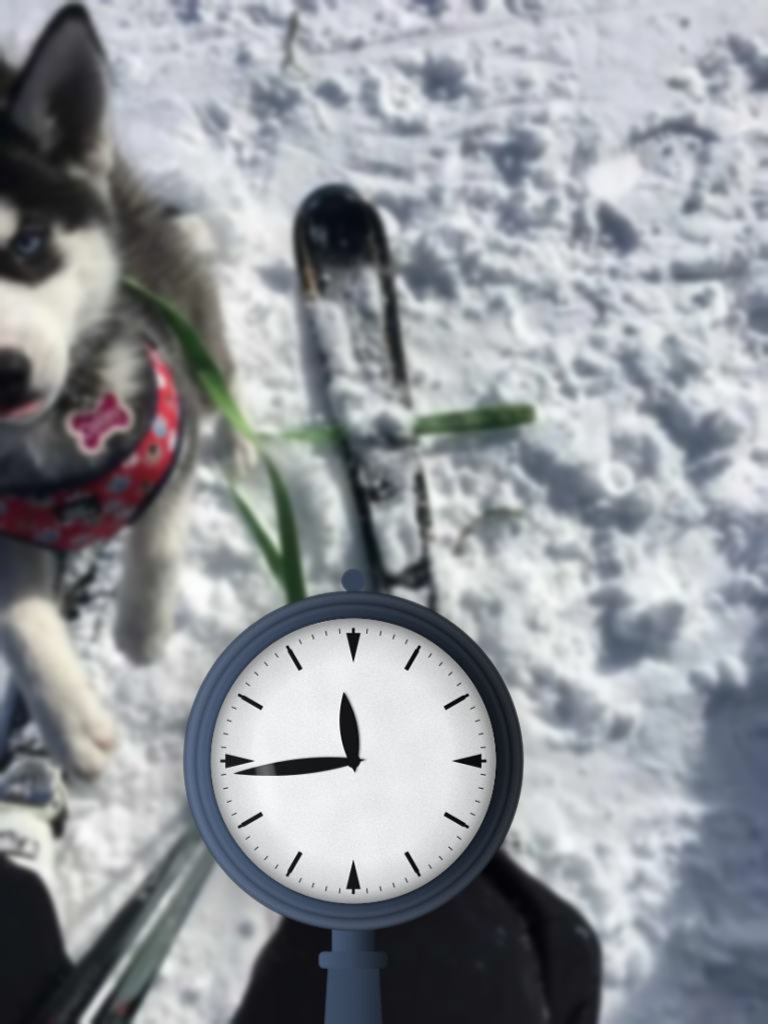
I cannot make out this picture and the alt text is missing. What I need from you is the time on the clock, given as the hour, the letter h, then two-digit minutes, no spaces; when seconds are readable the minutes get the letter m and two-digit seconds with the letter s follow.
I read 11h44
